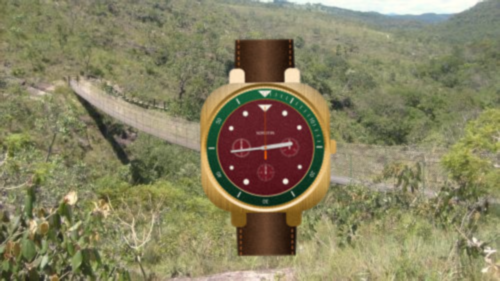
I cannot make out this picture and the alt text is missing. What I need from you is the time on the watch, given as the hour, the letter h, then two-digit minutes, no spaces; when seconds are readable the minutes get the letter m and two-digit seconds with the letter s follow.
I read 2h44
